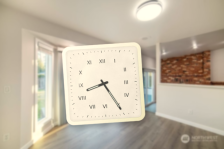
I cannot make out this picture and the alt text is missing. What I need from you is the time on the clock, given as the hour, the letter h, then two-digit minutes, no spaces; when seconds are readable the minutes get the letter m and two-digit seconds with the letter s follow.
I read 8h25
